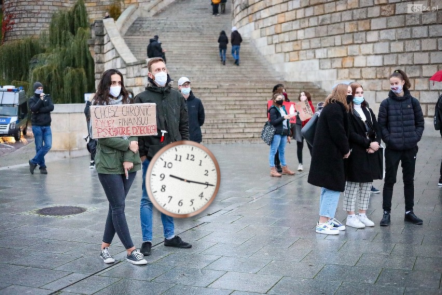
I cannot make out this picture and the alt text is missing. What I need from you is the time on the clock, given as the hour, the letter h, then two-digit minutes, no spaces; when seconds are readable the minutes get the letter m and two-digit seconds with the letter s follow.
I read 9h15
